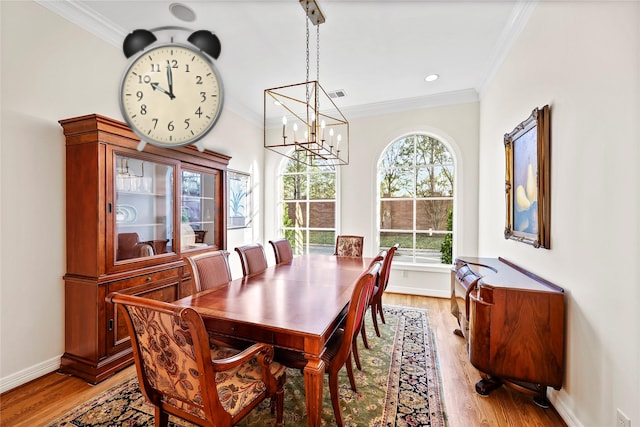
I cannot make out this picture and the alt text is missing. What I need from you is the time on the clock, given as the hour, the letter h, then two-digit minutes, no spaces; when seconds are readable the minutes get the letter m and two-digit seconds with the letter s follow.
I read 9h59
